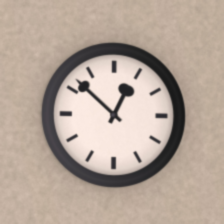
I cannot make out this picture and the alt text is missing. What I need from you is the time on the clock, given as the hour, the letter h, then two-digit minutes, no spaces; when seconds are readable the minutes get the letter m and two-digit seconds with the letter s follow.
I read 12h52
